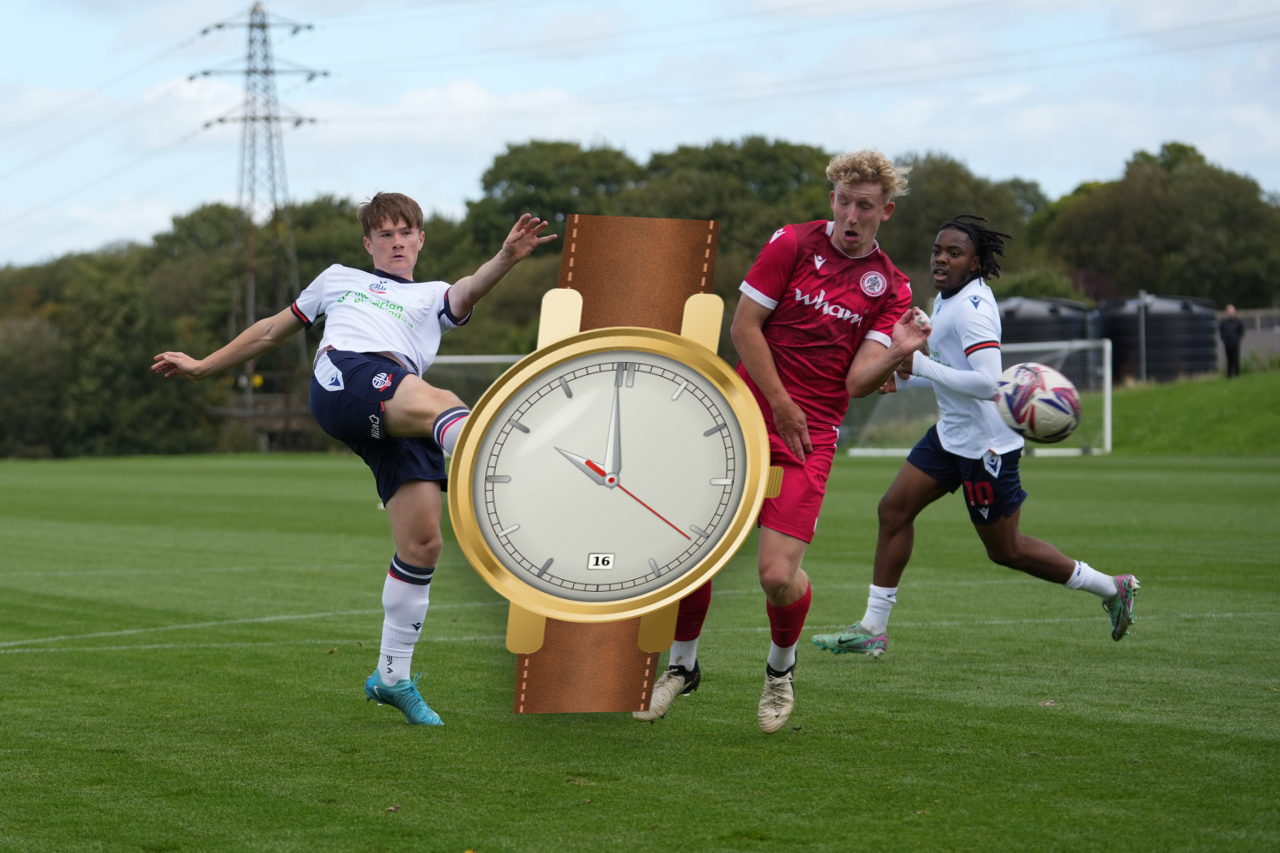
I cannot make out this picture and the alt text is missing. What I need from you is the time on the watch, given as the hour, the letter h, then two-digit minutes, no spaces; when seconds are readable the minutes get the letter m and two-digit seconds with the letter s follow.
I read 9h59m21s
